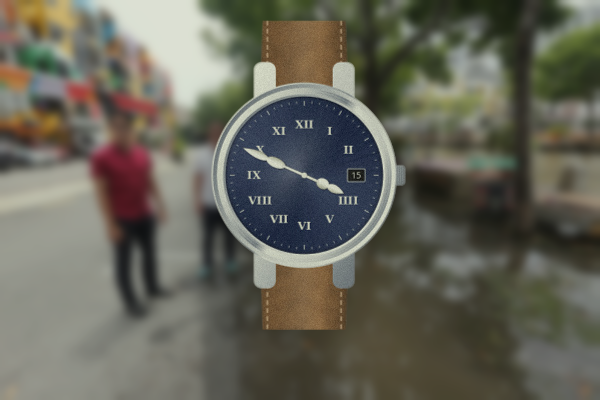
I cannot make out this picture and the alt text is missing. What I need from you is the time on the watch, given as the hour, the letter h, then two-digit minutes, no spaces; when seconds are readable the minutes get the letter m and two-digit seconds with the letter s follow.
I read 3h49
